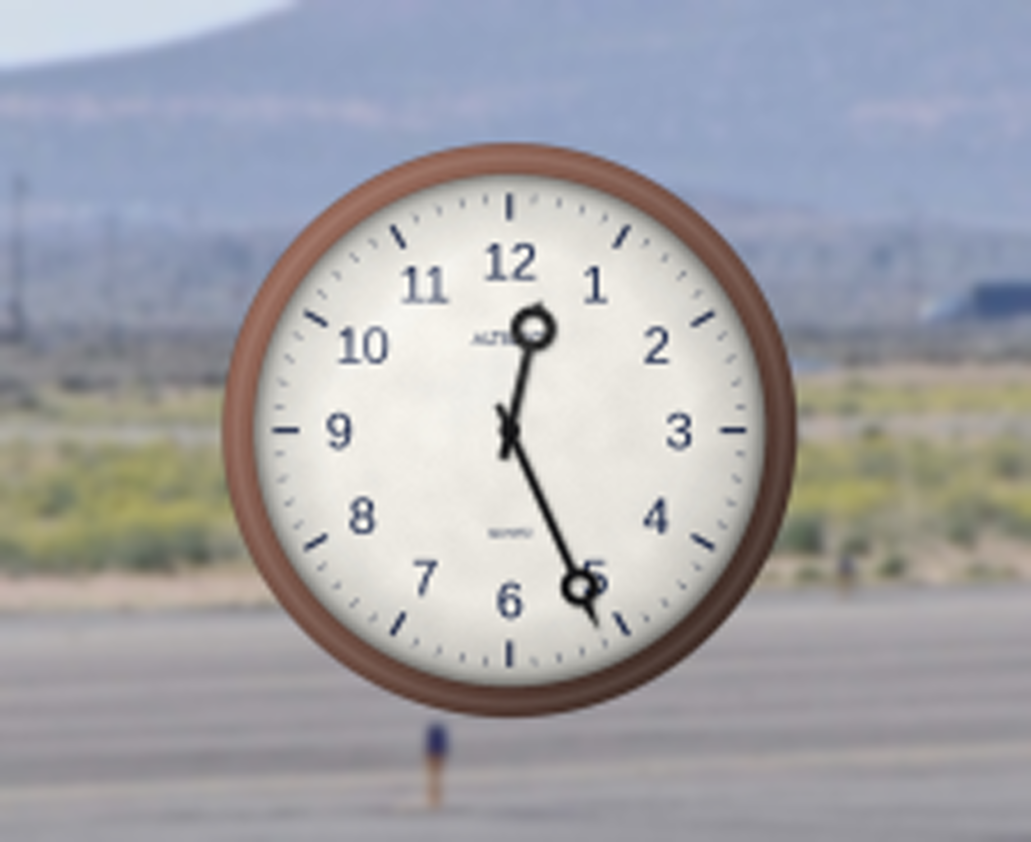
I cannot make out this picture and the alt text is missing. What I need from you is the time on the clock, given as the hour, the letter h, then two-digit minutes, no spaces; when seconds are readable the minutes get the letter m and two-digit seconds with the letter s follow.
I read 12h26
